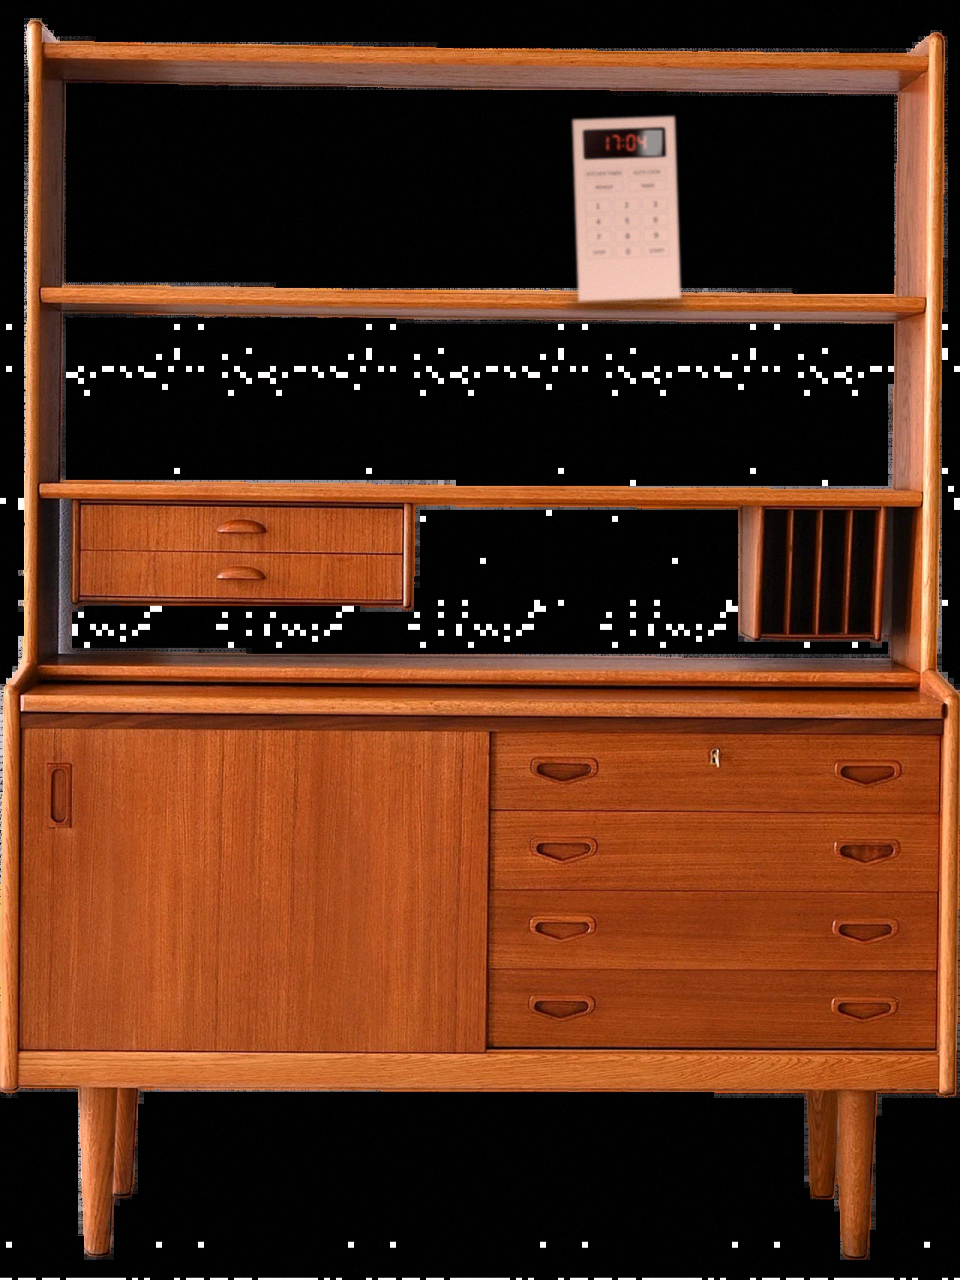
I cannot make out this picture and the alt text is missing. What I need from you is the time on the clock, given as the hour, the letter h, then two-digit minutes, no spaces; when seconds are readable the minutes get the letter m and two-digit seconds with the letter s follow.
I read 17h04
